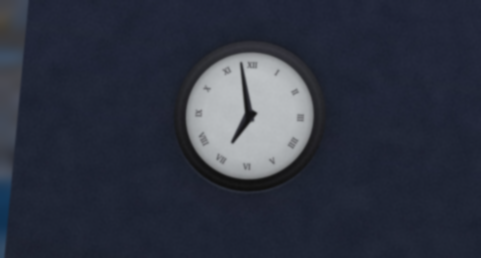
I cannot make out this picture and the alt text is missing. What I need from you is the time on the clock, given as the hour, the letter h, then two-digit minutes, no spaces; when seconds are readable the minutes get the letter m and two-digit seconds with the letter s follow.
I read 6h58
